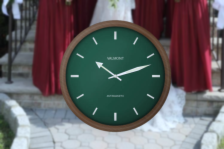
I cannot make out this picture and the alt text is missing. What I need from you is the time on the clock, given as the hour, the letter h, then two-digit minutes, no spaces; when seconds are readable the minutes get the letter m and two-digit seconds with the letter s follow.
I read 10h12
